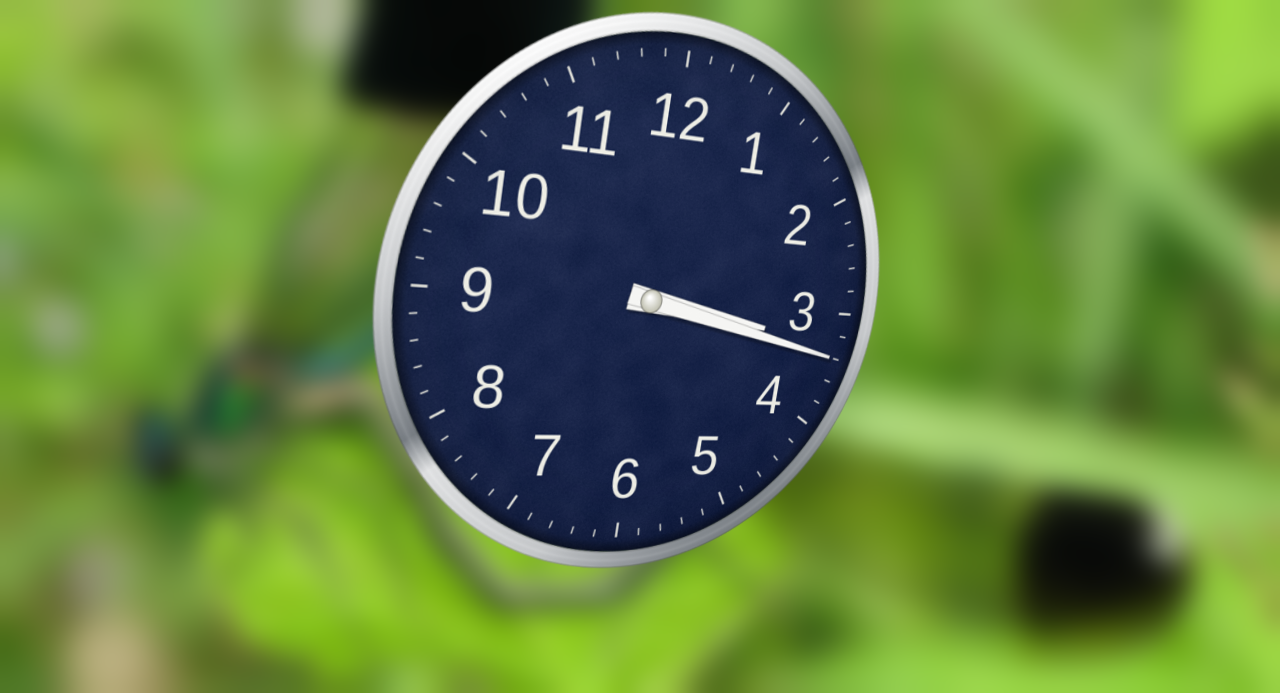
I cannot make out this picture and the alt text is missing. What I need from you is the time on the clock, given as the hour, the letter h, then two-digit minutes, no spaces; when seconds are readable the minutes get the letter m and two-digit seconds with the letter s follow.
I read 3h17
